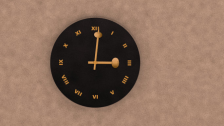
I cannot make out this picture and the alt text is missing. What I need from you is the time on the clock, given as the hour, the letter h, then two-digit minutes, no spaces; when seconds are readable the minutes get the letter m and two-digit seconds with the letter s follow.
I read 3h01
